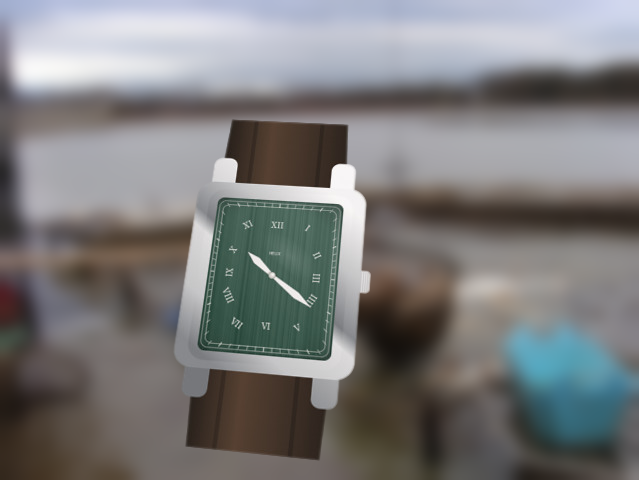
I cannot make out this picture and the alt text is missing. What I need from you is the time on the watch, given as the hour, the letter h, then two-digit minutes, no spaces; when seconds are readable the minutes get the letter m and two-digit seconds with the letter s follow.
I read 10h21
